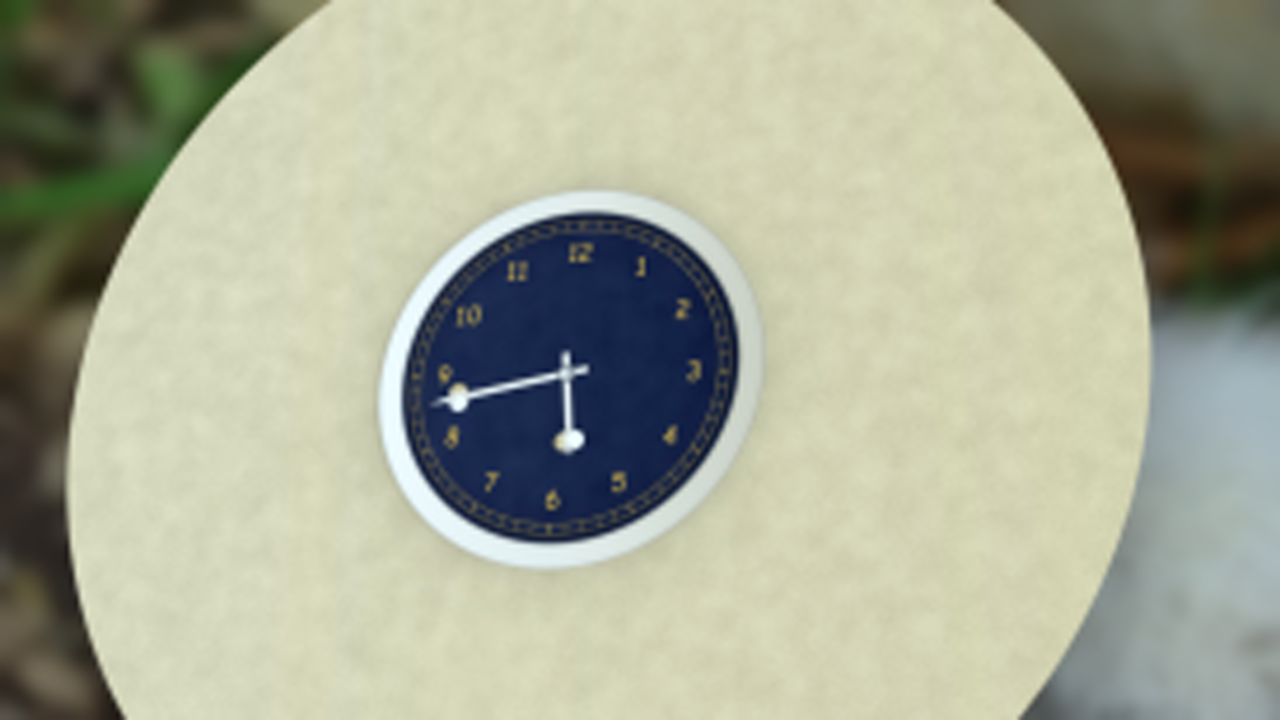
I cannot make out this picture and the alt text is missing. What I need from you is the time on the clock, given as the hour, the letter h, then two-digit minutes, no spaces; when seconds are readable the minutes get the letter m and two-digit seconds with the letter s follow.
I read 5h43
